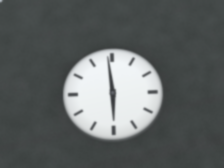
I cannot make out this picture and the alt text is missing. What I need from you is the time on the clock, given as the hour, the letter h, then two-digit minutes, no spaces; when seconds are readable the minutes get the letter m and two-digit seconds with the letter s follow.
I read 5h59
